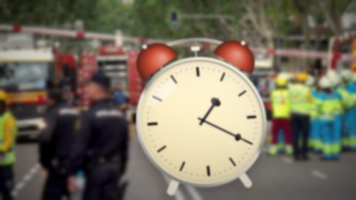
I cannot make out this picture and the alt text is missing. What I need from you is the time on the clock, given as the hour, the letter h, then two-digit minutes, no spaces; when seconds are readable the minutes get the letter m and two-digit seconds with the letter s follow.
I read 1h20
